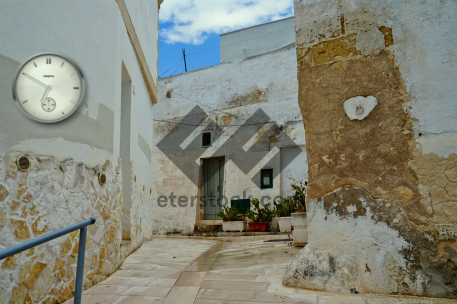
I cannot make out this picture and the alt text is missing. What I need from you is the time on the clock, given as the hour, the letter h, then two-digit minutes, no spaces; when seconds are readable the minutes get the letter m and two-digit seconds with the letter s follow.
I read 6h50
